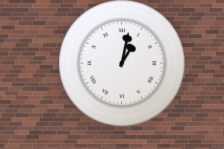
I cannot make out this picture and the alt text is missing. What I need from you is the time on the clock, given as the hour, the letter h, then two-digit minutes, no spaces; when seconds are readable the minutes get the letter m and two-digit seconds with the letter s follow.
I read 1h02
